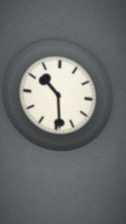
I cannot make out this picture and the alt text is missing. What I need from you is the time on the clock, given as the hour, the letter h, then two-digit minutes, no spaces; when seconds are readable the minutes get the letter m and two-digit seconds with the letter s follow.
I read 10h29
